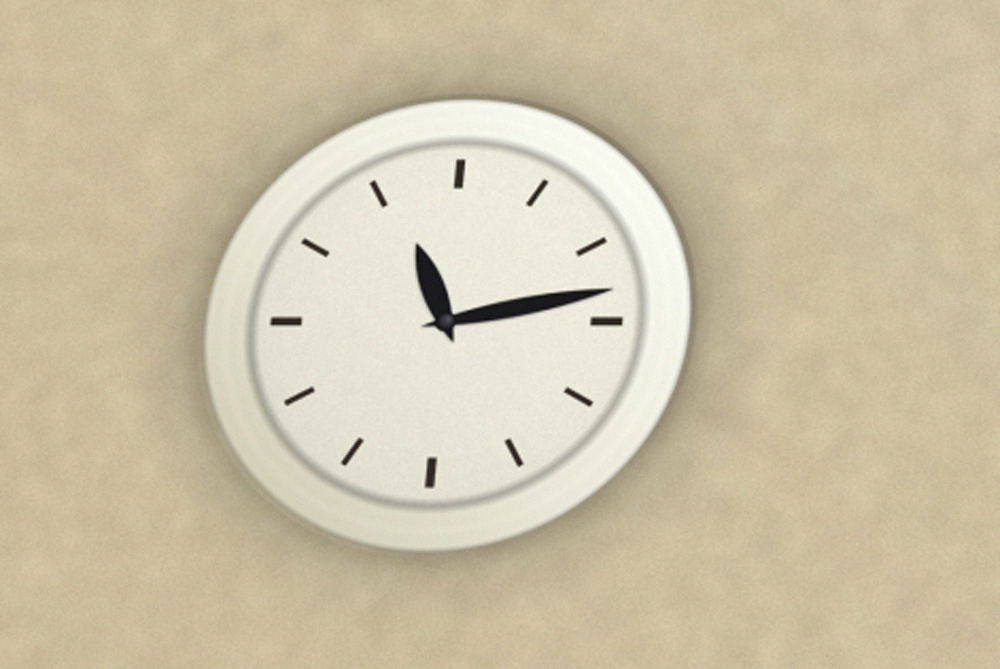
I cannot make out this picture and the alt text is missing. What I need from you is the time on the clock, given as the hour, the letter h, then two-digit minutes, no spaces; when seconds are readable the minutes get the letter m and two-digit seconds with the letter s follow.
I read 11h13
